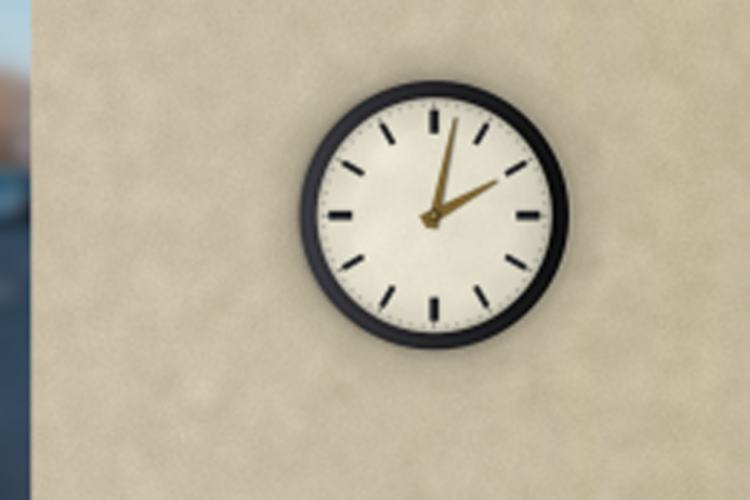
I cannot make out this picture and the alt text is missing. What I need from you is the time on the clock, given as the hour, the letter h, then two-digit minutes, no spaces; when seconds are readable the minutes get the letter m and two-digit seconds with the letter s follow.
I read 2h02
